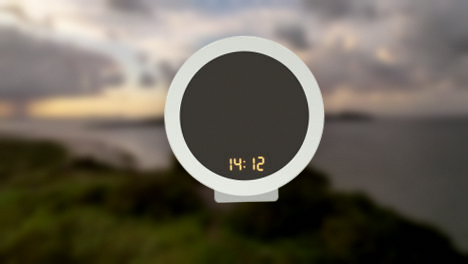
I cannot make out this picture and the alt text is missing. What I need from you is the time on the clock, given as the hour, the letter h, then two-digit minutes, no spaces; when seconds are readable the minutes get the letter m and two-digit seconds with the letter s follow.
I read 14h12
